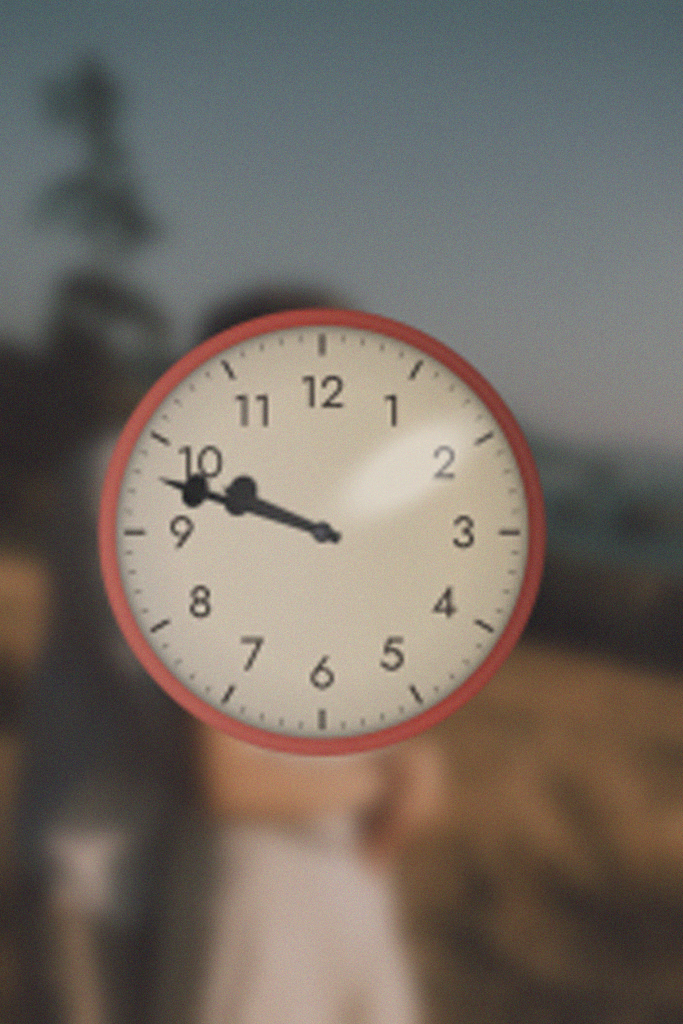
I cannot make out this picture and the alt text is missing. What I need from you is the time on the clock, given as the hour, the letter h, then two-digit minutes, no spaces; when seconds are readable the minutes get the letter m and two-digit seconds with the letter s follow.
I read 9h48
